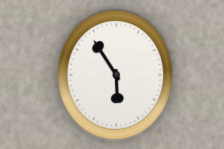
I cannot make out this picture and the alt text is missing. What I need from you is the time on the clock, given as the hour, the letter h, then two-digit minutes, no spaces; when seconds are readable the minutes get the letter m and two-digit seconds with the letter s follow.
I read 5h54
